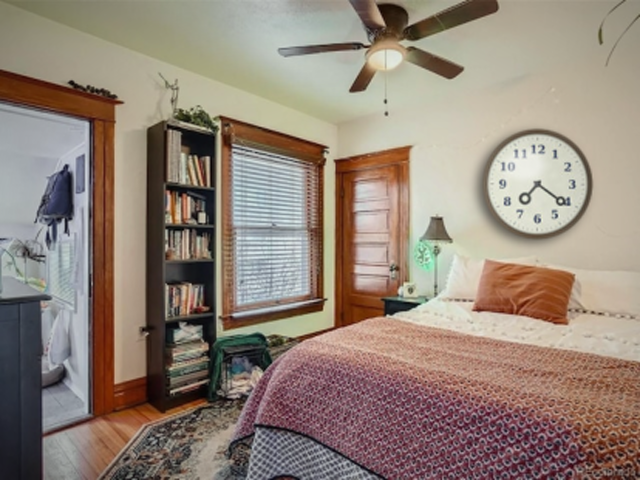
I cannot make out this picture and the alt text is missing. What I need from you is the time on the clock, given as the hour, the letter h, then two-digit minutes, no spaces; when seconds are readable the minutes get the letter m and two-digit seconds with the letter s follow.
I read 7h21
